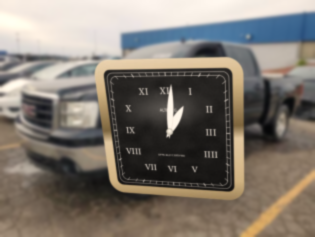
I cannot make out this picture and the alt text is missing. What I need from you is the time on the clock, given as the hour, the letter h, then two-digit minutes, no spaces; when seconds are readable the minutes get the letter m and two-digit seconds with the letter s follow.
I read 1h01
